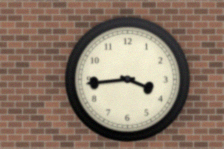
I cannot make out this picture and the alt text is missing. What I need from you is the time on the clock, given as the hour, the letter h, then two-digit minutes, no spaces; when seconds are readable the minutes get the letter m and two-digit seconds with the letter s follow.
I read 3h44
